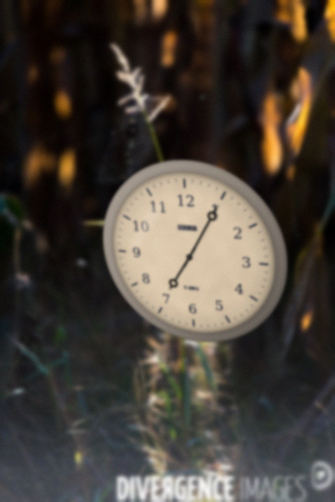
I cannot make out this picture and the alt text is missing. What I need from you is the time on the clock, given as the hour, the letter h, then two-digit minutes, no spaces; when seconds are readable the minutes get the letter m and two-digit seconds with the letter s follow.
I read 7h05
